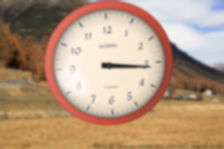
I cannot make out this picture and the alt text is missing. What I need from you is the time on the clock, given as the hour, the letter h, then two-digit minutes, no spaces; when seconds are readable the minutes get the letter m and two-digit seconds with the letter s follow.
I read 3h16
